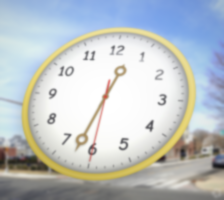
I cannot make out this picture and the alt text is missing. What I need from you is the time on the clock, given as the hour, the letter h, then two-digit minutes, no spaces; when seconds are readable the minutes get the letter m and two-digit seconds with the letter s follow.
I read 12h32m30s
